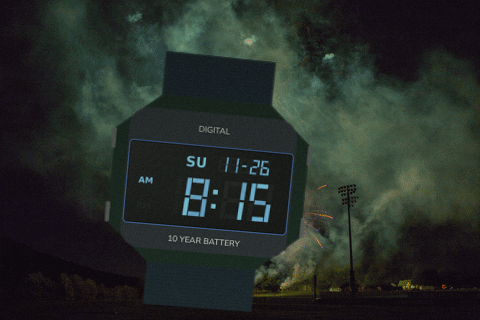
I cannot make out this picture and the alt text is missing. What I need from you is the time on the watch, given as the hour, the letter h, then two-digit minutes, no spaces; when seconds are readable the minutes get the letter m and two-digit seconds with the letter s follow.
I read 8h15
